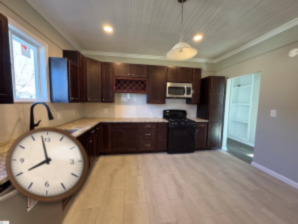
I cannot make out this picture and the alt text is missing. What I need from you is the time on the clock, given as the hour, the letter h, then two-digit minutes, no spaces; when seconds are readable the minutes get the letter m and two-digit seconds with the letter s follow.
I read 7h58
